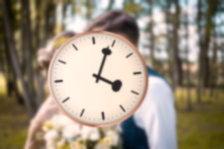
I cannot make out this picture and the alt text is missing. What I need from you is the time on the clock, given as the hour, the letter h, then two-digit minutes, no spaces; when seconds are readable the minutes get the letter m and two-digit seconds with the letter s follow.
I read 4h04
